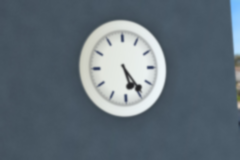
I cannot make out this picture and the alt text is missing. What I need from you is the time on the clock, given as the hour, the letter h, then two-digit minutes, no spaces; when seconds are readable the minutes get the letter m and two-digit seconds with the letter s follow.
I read 5h24
